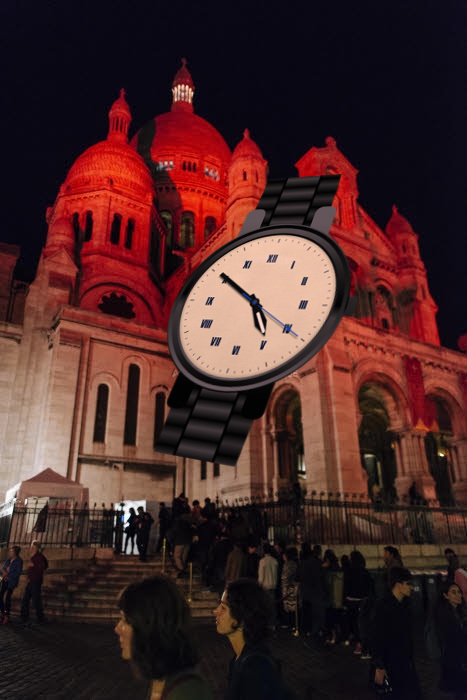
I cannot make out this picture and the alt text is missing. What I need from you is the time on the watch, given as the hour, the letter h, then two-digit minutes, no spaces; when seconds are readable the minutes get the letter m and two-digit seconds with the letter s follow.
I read 4h50m20s
